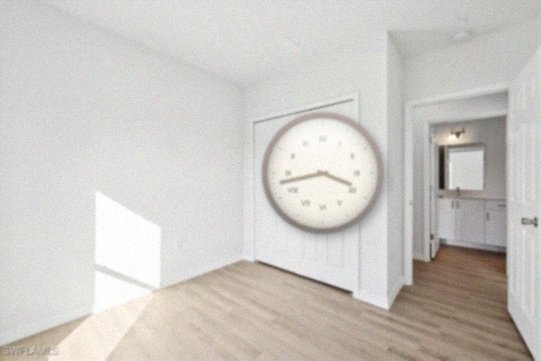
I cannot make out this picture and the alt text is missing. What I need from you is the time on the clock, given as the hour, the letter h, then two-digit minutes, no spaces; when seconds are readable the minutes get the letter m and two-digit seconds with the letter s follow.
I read 3h43
